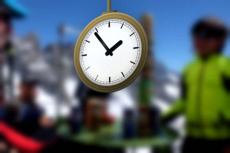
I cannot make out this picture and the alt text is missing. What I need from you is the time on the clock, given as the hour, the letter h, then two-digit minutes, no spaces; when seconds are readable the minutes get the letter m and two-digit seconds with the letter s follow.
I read 1h54
